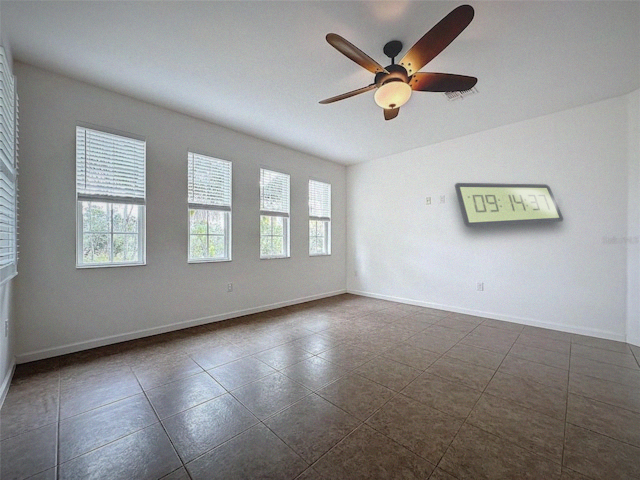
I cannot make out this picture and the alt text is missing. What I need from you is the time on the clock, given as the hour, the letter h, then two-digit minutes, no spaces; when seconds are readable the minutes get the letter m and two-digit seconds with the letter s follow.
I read 9h14m37s
